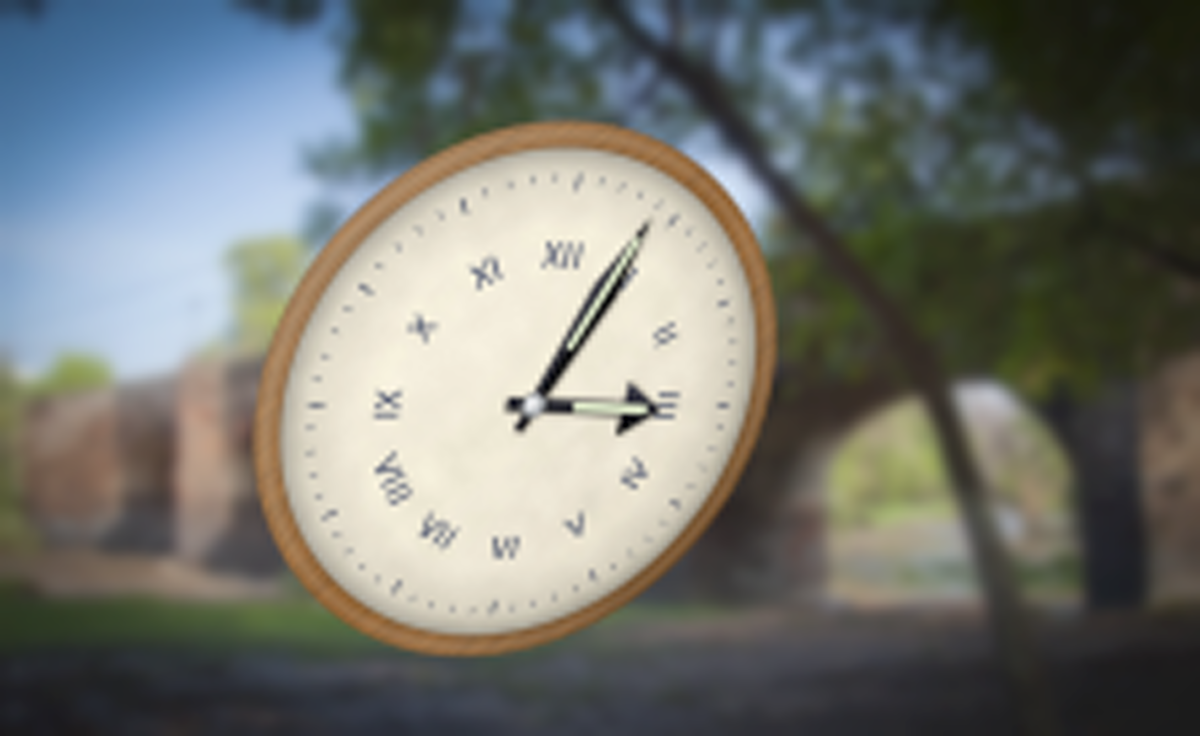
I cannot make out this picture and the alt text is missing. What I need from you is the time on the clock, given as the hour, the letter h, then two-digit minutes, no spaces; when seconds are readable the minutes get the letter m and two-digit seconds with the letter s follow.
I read 3h04
